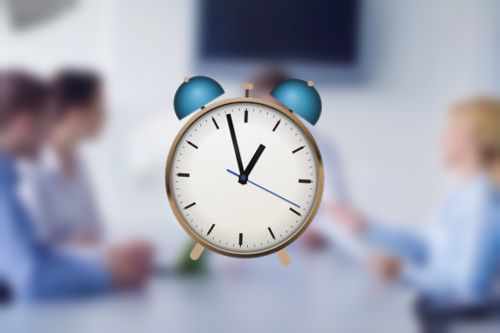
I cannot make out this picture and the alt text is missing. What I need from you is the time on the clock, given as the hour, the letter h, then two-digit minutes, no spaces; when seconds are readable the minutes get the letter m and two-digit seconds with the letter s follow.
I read 12h57m19s
